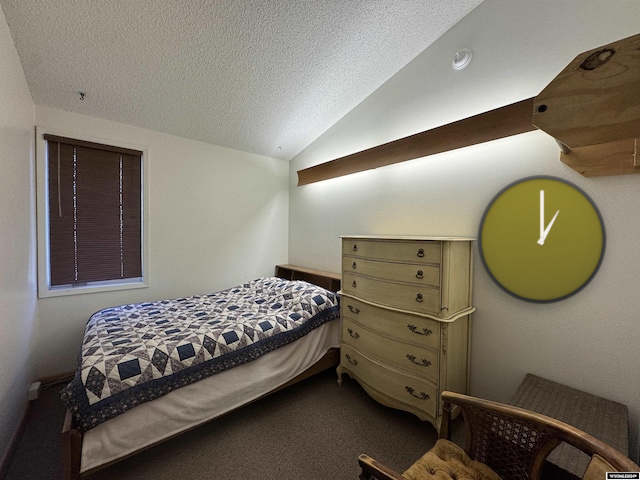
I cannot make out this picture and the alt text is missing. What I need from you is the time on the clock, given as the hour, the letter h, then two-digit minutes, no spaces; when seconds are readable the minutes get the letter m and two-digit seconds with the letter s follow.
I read 1h00
